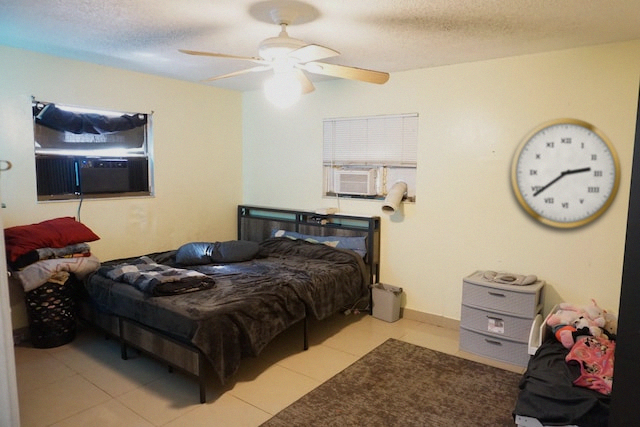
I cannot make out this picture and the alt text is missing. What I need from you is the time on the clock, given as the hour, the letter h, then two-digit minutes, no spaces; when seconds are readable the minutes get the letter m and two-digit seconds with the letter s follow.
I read 2h39
